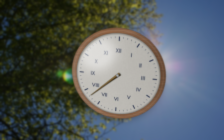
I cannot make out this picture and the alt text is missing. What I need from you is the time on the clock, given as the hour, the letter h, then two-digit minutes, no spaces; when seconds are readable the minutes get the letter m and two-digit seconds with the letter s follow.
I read 7h38
